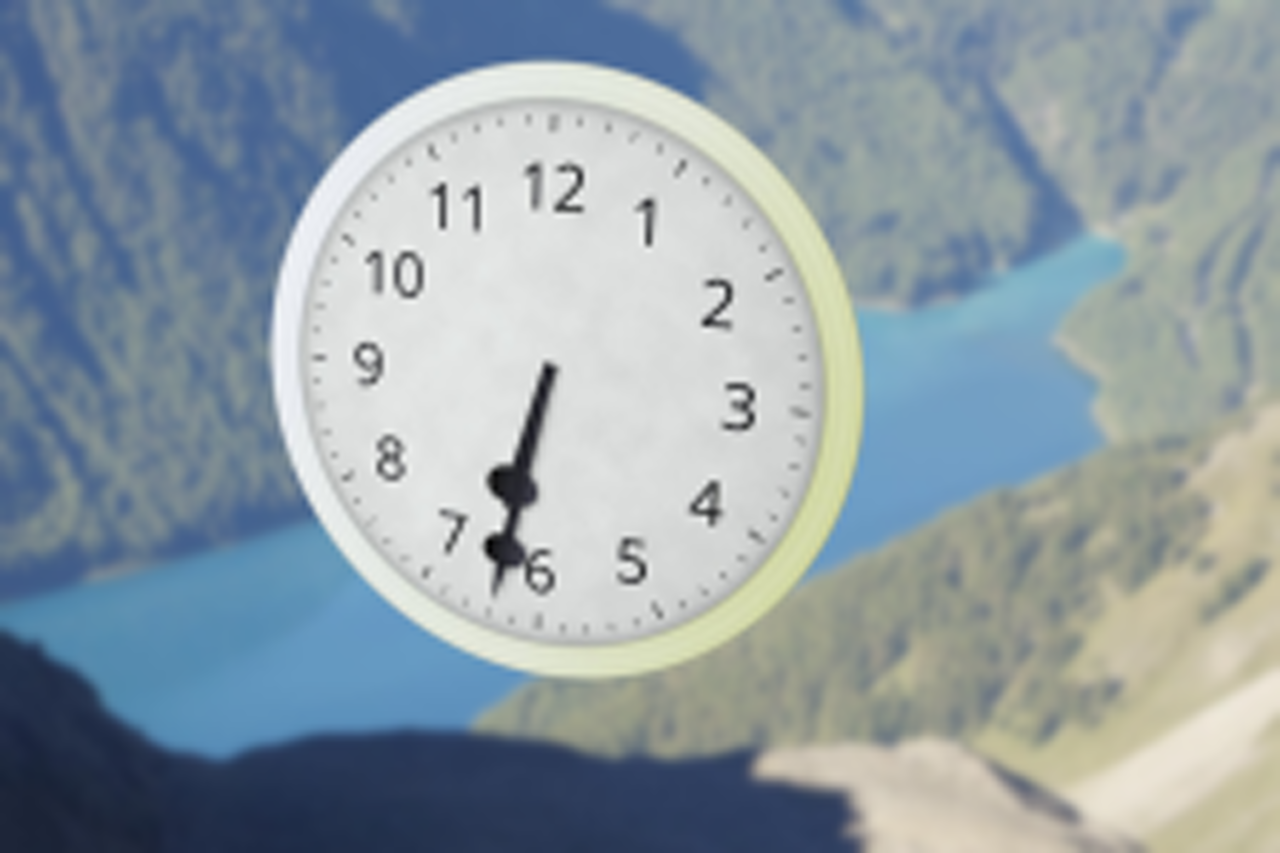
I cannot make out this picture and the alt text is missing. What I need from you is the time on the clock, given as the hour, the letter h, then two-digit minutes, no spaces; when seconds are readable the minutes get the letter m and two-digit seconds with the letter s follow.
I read 6h32
